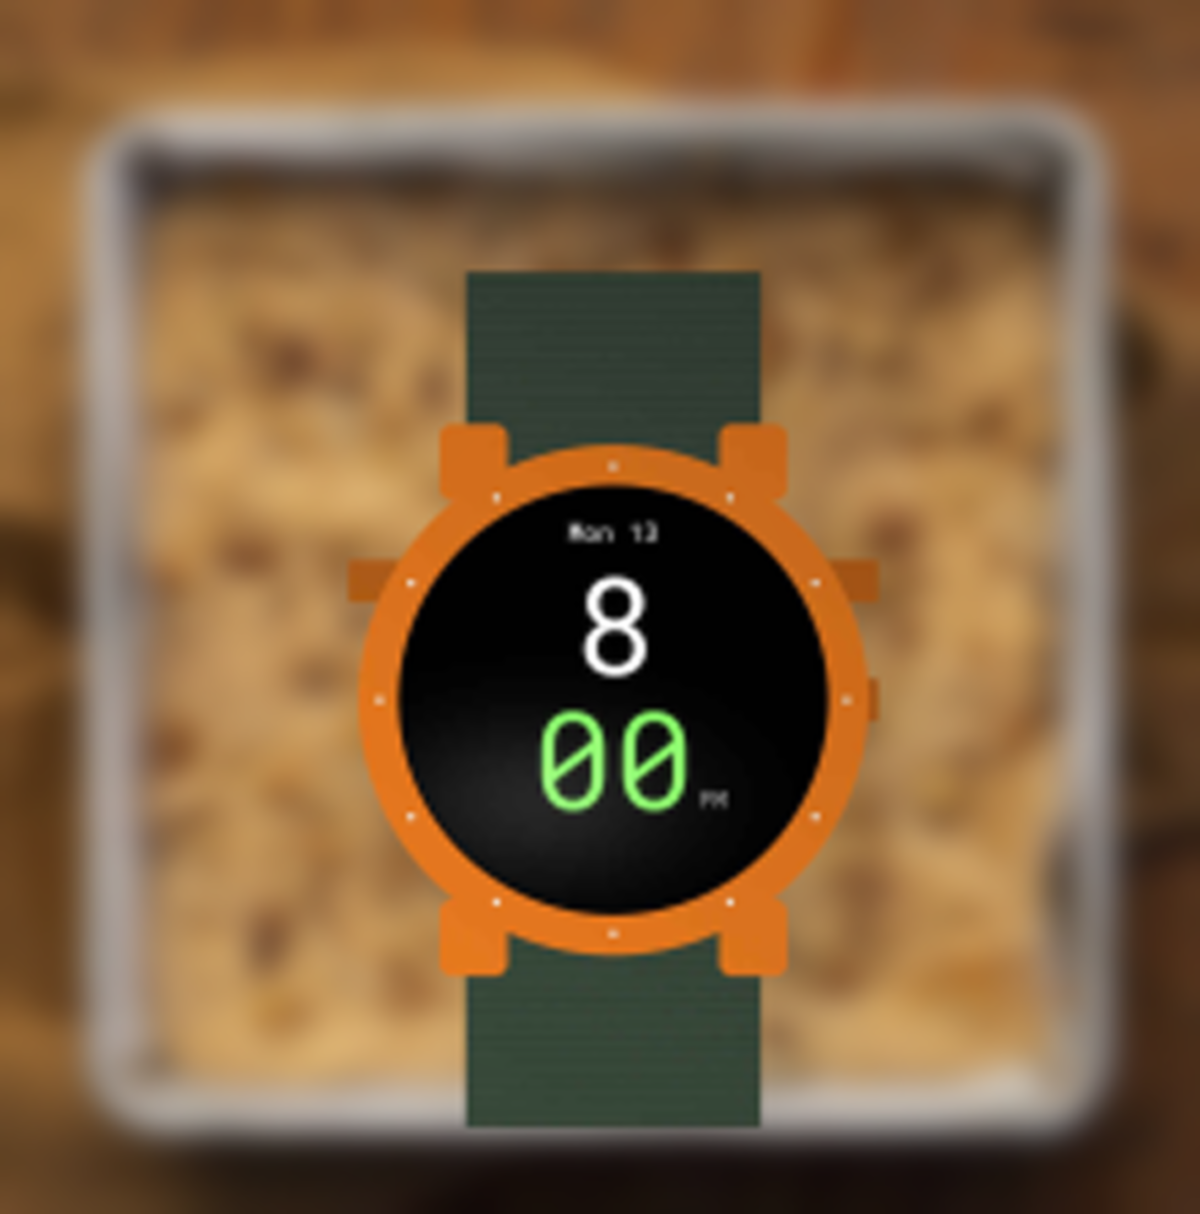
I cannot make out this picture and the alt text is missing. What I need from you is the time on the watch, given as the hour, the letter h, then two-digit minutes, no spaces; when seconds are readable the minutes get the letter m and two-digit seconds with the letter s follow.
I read 8h00
